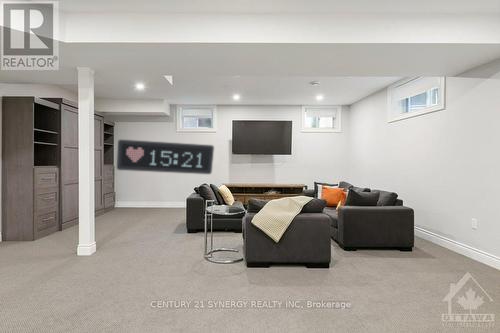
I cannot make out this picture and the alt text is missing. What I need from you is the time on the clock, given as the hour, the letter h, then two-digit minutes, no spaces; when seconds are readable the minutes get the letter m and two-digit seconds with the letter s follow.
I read 15h21
